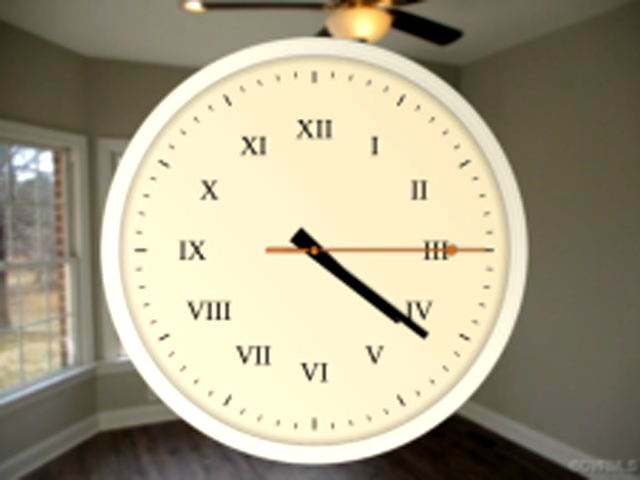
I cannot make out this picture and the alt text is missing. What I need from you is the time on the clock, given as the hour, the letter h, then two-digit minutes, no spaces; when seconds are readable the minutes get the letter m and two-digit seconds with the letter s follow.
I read 4h21m15s
